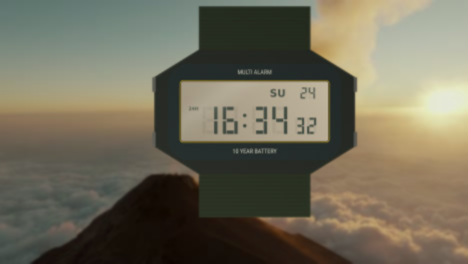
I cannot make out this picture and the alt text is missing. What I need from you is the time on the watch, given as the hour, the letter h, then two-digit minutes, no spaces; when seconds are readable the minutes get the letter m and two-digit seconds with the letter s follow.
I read 16h34m32s
